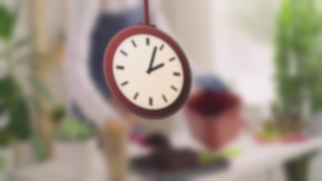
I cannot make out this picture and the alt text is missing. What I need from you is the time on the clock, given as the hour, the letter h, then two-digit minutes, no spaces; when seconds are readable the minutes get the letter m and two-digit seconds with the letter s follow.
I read 2h03
